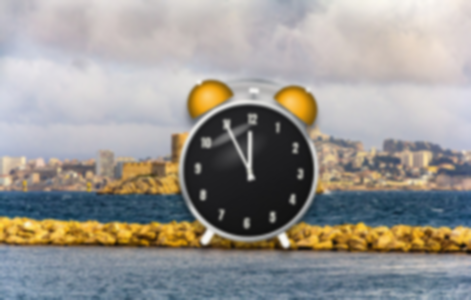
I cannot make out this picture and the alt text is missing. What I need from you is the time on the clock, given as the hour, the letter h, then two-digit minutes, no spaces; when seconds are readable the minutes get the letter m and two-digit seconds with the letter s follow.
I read 11h55
